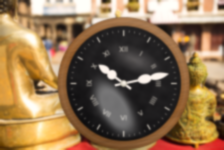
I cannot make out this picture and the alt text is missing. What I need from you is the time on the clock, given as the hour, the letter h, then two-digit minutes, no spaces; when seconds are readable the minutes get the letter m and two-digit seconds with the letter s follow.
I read 10h13
